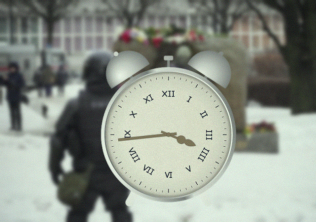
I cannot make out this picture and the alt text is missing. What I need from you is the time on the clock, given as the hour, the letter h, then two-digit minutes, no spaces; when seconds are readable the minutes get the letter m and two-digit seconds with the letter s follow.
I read 3h44
